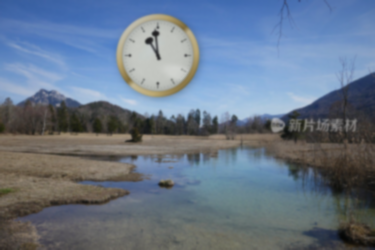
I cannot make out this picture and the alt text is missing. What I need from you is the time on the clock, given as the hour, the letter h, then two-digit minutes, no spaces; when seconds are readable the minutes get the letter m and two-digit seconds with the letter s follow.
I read 10h59
